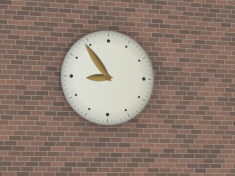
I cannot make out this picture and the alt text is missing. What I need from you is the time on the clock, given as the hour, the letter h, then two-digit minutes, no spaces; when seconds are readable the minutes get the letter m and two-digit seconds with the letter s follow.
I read 8h54
